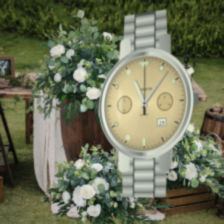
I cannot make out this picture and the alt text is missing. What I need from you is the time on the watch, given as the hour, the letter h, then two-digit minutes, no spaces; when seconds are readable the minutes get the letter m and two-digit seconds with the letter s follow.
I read 11h07
